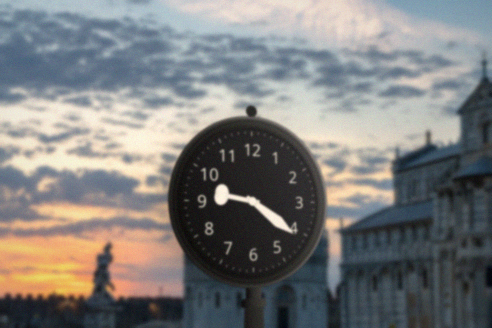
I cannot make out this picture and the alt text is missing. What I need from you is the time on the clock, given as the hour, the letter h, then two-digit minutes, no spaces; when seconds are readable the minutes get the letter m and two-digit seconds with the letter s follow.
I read 9h21
